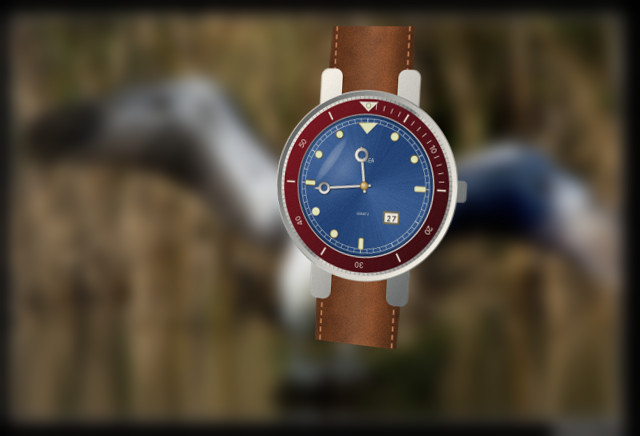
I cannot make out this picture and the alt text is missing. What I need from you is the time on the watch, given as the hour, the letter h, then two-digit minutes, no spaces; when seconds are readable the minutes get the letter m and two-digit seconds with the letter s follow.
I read 11h44
